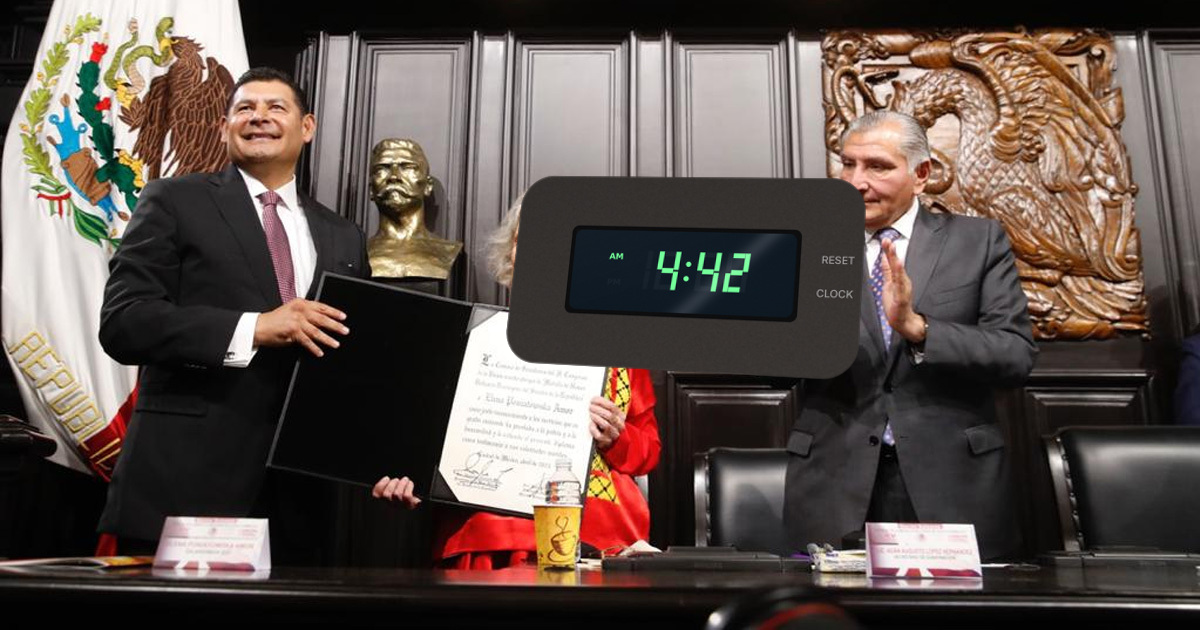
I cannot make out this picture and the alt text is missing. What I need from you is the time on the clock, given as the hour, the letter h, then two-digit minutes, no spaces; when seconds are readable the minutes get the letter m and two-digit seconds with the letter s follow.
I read 4h42
